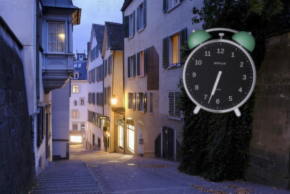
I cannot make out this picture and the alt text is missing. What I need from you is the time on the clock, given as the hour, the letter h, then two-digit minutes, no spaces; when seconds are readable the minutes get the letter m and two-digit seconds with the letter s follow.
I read 6h33
